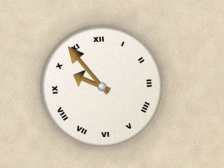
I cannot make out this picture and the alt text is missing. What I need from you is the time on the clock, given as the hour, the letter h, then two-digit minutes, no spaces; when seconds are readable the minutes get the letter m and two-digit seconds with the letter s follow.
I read 9h54
